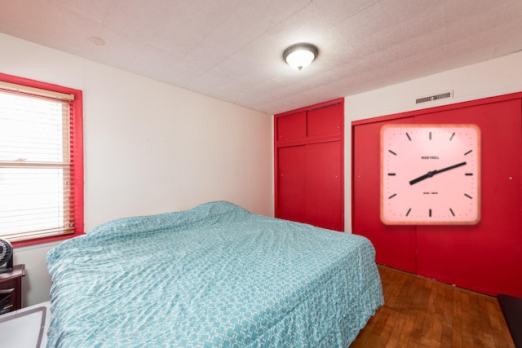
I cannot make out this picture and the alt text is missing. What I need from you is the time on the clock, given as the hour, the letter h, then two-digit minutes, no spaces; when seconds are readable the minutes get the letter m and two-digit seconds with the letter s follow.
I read 8h12
